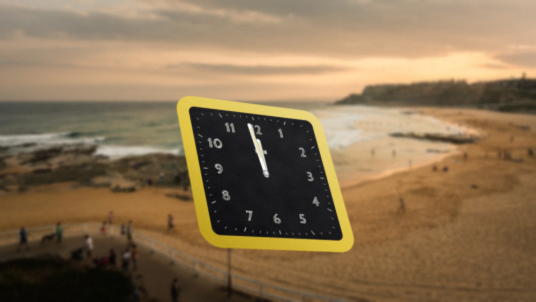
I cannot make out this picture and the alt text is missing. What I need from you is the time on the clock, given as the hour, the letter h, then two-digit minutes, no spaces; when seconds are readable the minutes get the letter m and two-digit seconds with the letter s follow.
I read 11h59
